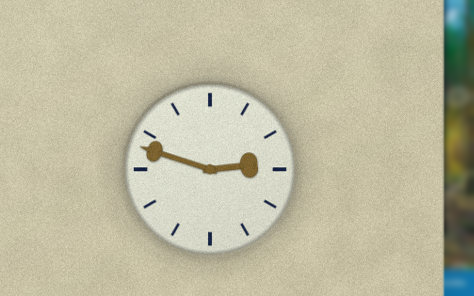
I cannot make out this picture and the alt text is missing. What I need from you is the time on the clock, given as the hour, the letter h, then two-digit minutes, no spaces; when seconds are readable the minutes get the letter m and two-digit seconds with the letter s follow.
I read 2h48
